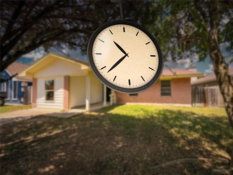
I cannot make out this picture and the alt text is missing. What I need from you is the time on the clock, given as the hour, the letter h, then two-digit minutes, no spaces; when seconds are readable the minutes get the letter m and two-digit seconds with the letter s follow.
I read 10h38
